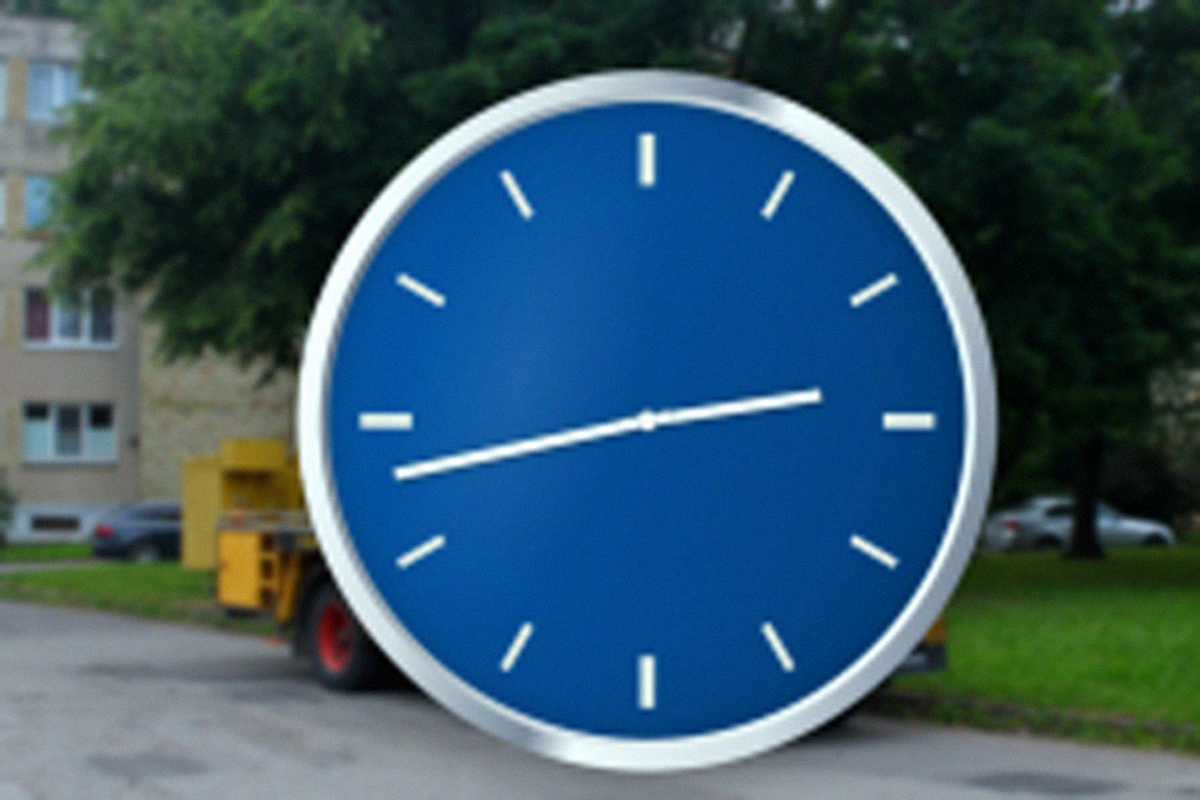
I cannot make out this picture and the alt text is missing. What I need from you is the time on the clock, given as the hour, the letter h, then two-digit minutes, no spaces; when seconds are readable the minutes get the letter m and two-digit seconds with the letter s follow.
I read 2h43
